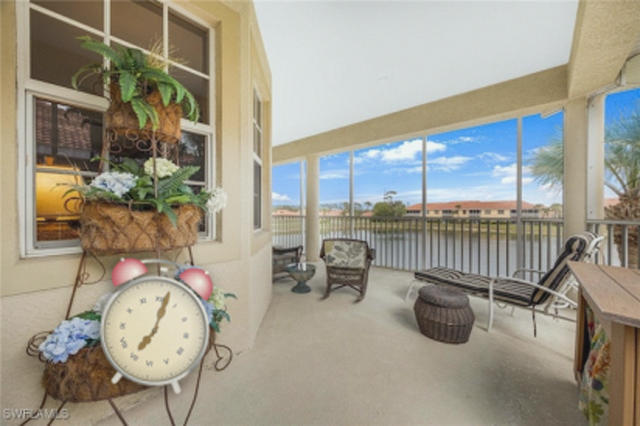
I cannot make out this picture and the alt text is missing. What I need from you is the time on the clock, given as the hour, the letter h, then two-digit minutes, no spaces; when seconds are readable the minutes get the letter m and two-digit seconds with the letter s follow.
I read 7h02
